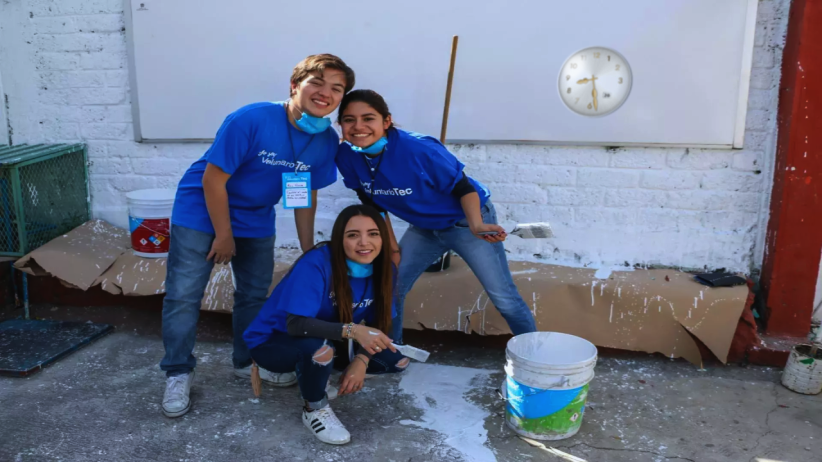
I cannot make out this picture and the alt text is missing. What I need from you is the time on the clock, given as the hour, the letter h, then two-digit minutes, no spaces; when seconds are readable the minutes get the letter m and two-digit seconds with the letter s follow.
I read 8h28
